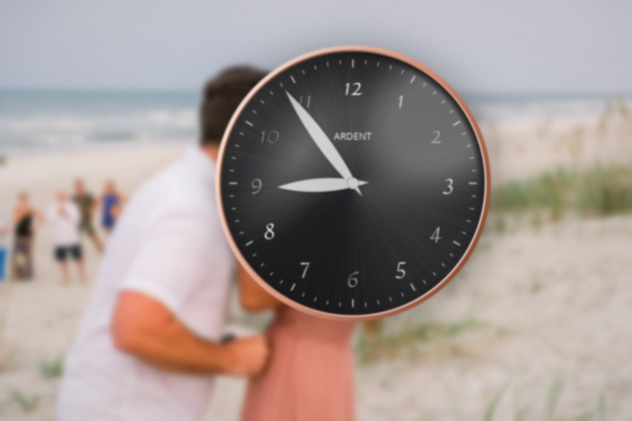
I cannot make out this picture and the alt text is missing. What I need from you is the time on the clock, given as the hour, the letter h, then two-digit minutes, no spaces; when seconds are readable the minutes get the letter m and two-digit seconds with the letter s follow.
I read 8h54
